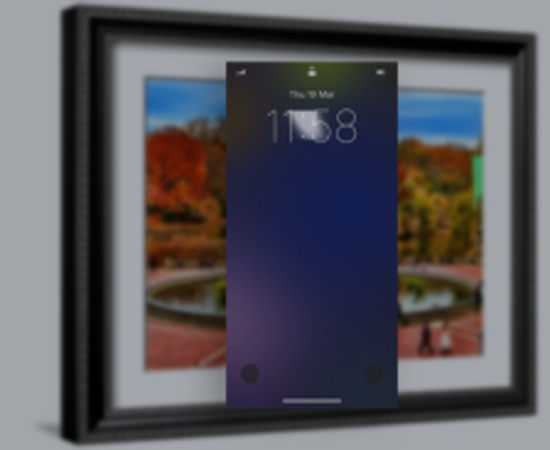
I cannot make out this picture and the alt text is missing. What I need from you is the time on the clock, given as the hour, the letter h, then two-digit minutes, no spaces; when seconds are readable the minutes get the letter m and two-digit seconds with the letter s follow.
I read 11h58
